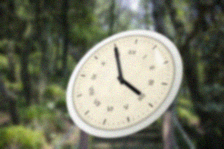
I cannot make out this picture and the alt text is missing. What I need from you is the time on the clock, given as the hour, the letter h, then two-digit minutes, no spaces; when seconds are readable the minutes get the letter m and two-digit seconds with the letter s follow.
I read 3h55
